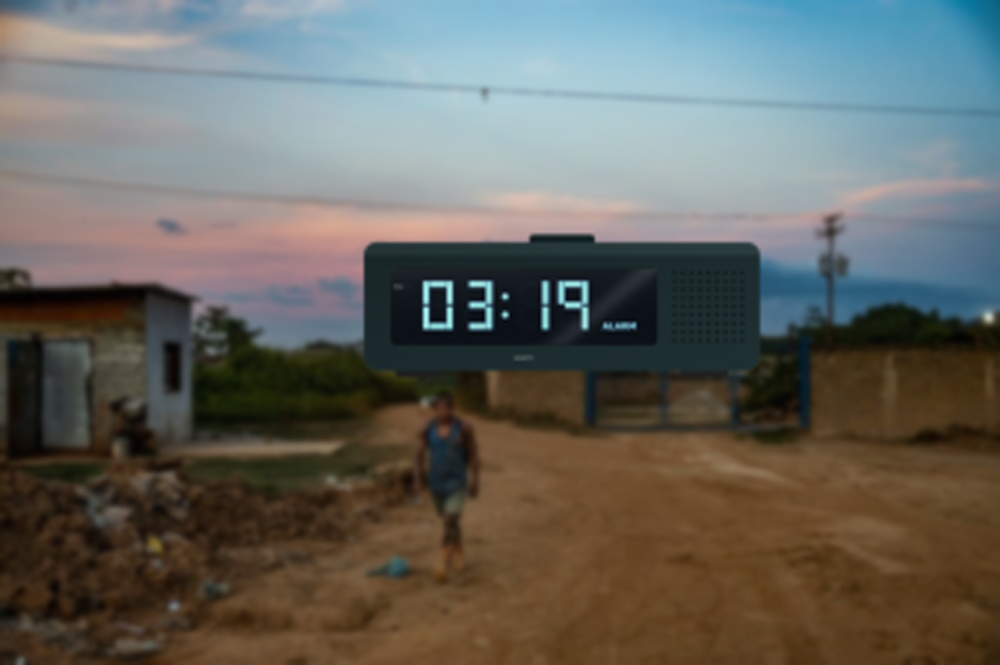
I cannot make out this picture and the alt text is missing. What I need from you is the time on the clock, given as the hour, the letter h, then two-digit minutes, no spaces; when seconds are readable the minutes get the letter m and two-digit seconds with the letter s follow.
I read 3h19
